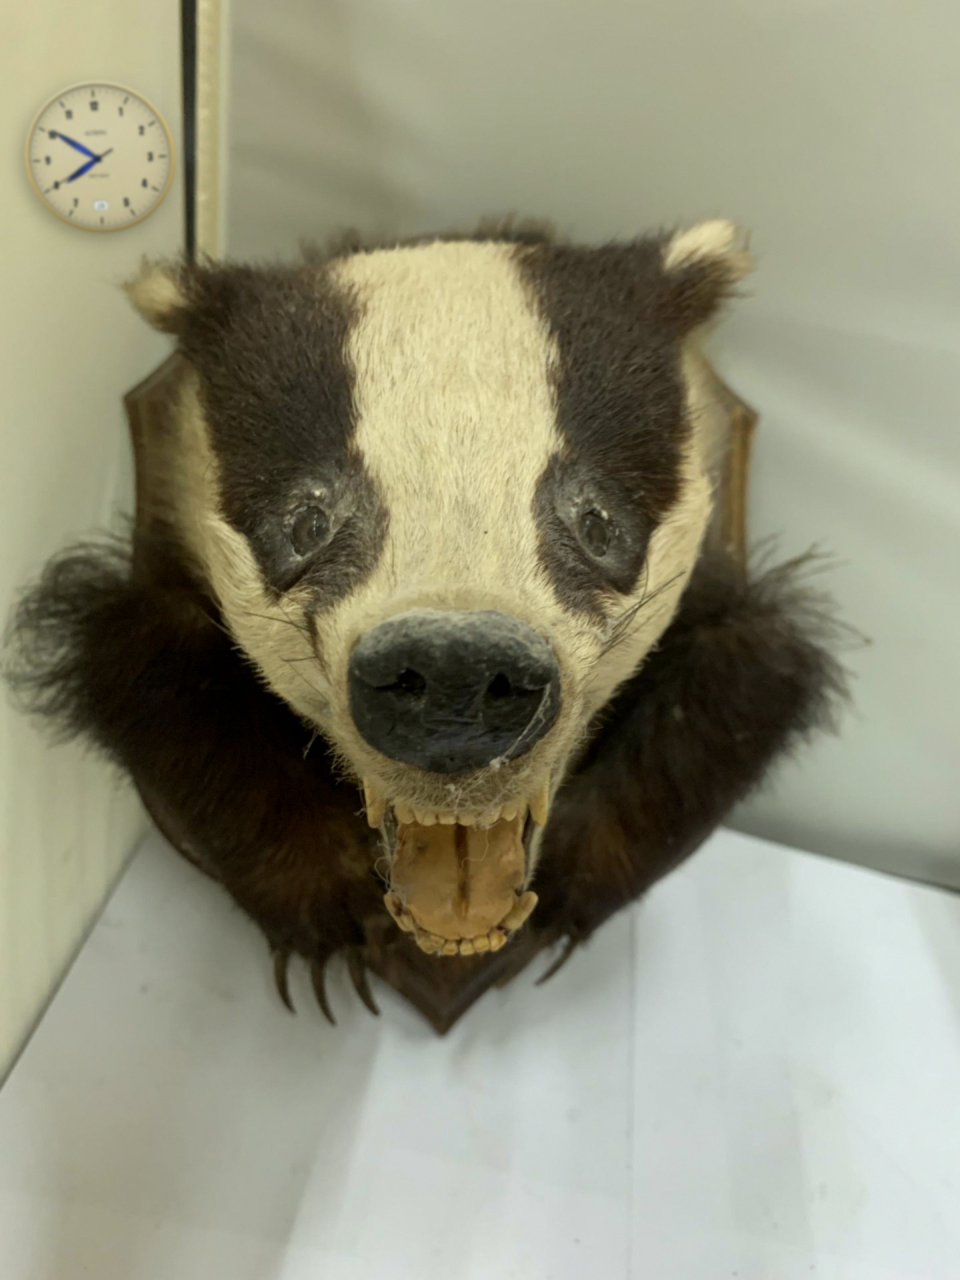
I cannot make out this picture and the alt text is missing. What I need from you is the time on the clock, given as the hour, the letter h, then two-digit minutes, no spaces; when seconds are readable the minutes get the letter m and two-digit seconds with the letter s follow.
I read 7h50m40s
